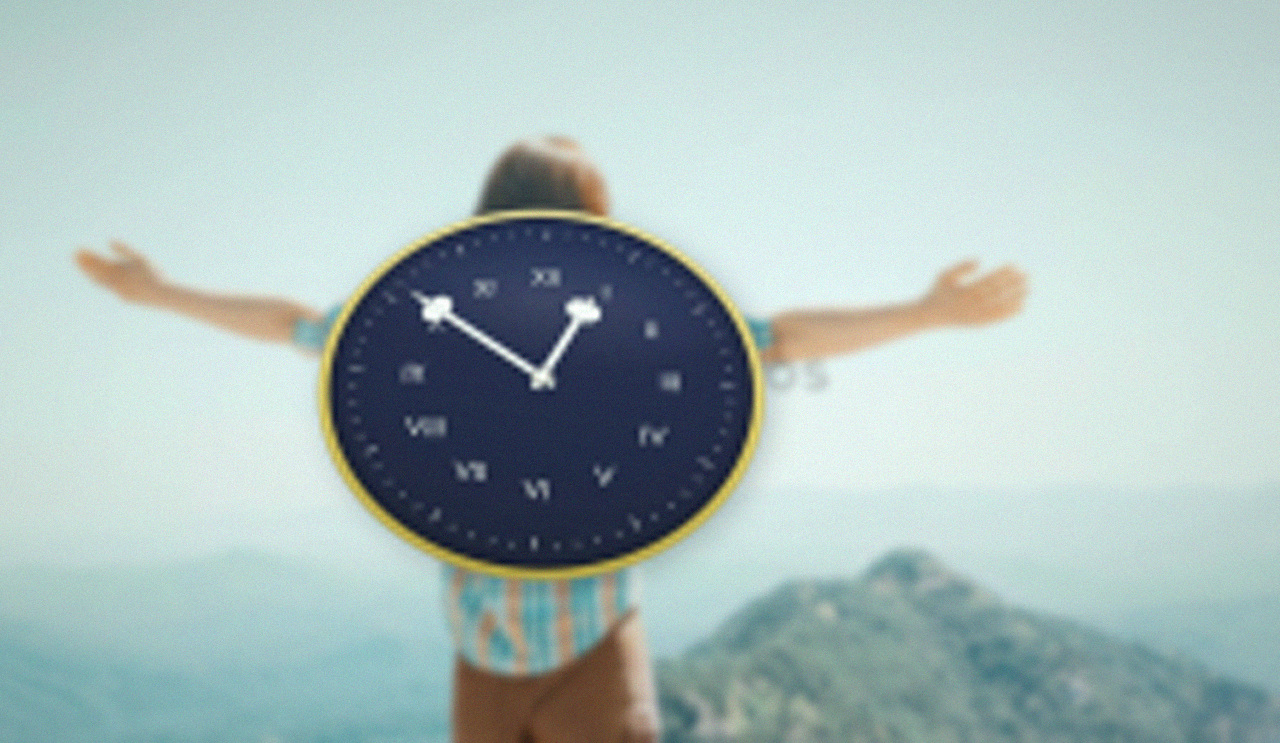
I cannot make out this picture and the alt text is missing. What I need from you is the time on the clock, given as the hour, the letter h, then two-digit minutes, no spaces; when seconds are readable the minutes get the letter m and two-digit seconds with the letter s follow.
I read 12h51
